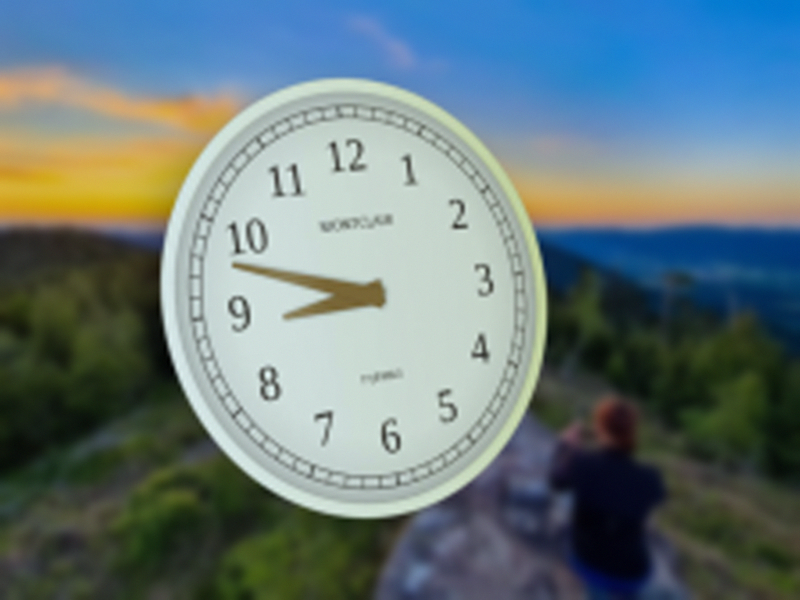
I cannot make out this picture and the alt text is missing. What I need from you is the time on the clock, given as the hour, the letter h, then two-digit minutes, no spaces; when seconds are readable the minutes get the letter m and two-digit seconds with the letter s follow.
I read 8h48
